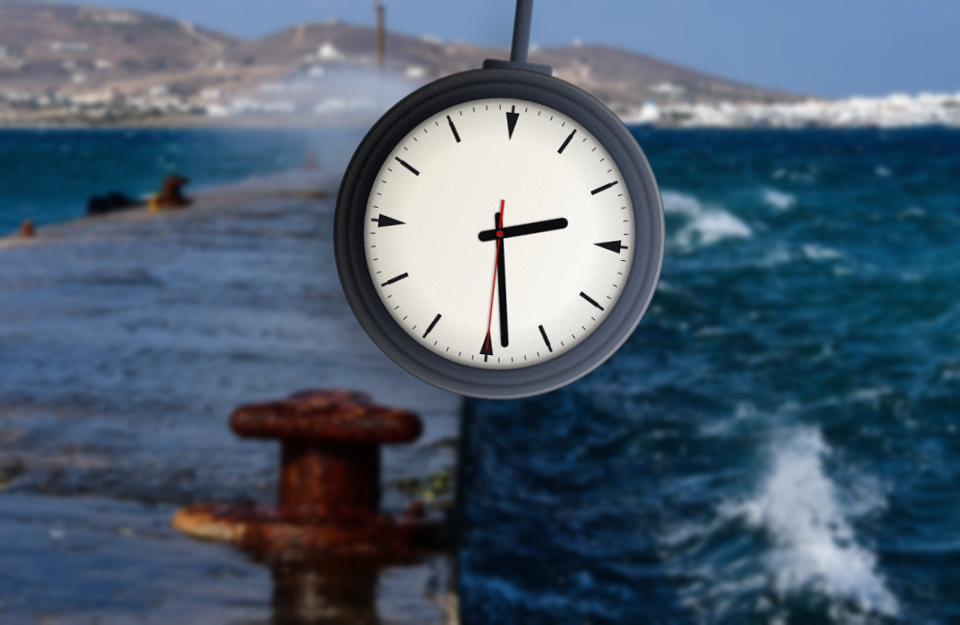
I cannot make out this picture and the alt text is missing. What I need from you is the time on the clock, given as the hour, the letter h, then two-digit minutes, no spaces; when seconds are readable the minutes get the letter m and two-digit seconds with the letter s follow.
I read 2h28m30s
